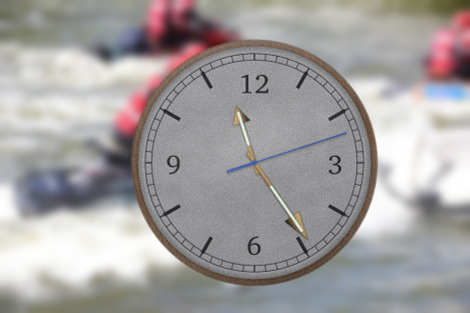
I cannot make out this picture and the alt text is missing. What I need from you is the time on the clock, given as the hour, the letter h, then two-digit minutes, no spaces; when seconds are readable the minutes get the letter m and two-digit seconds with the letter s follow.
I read 11h24m12s
